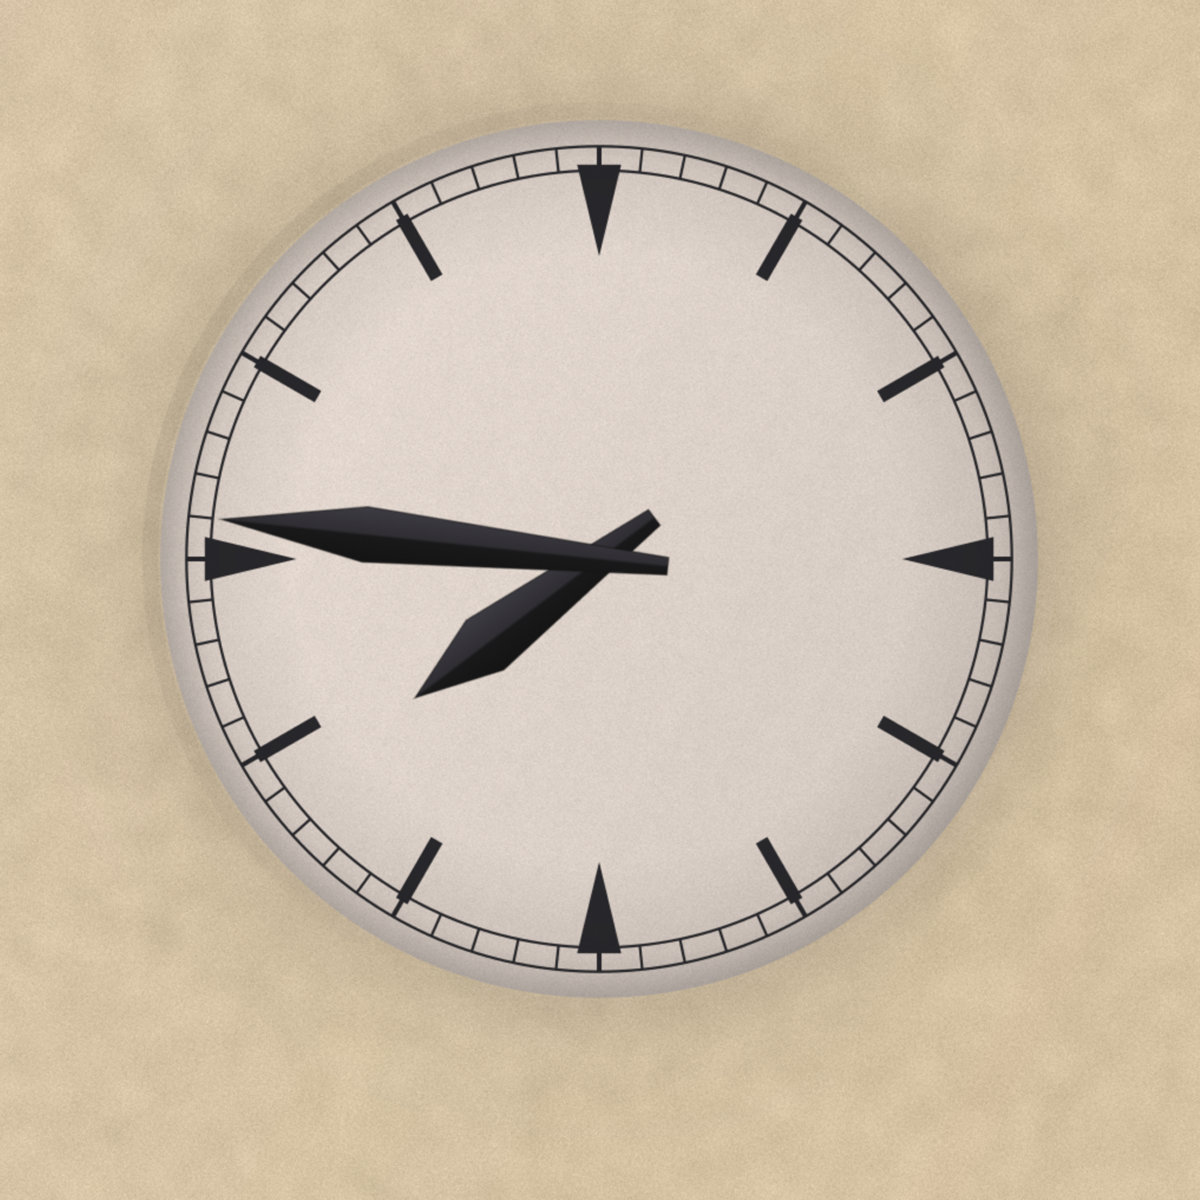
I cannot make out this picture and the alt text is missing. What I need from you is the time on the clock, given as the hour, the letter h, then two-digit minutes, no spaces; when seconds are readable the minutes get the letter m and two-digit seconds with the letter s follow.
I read 7h46
